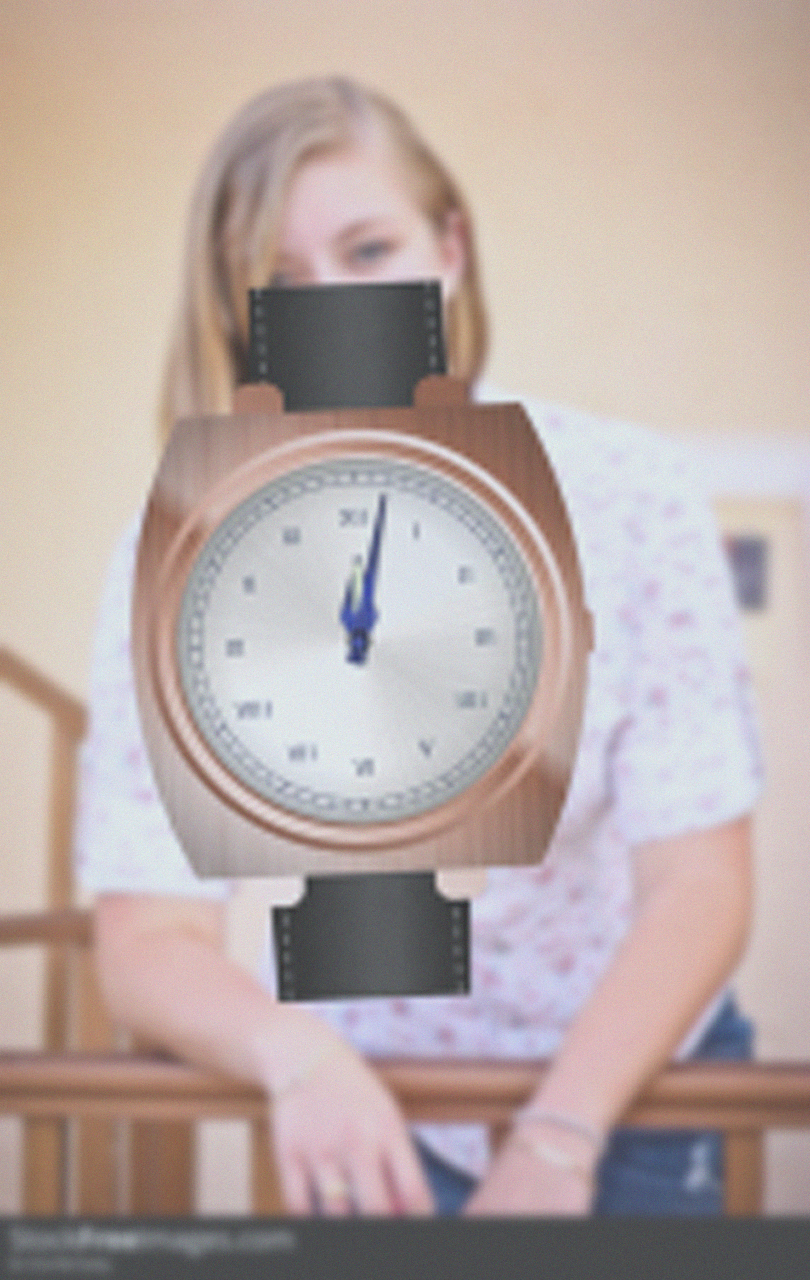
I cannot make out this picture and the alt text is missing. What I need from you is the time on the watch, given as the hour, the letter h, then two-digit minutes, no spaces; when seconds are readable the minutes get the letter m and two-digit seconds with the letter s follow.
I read 12h02
